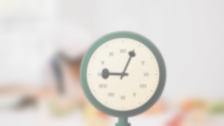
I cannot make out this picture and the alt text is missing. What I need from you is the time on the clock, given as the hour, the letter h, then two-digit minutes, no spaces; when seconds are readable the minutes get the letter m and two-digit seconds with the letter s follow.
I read 9h04
